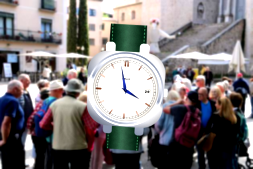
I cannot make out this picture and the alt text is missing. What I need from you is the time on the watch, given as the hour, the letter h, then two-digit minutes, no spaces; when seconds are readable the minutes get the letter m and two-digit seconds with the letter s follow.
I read 3h58
